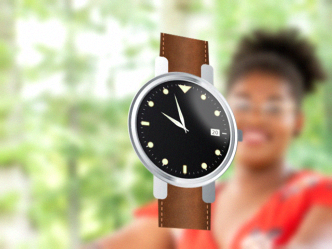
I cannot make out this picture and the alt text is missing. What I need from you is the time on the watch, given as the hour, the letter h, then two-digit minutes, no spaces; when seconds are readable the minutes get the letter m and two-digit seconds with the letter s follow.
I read 9h57
